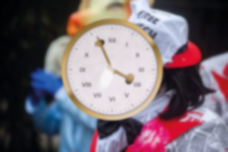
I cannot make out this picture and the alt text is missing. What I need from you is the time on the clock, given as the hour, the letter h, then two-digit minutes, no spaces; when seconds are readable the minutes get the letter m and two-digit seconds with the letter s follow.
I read 3h56
